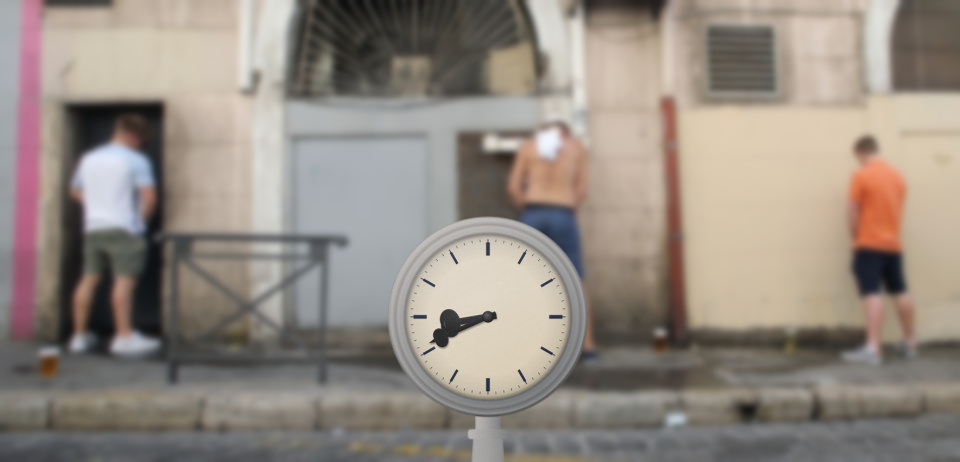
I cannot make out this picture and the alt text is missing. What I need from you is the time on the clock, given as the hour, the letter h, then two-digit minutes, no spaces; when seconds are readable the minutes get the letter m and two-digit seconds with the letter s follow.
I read 8h41
